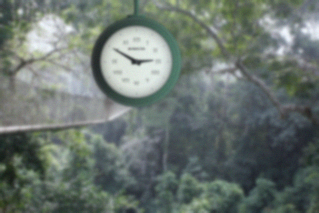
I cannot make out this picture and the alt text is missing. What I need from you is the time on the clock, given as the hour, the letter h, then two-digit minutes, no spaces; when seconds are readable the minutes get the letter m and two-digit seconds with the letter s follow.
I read 2h50
